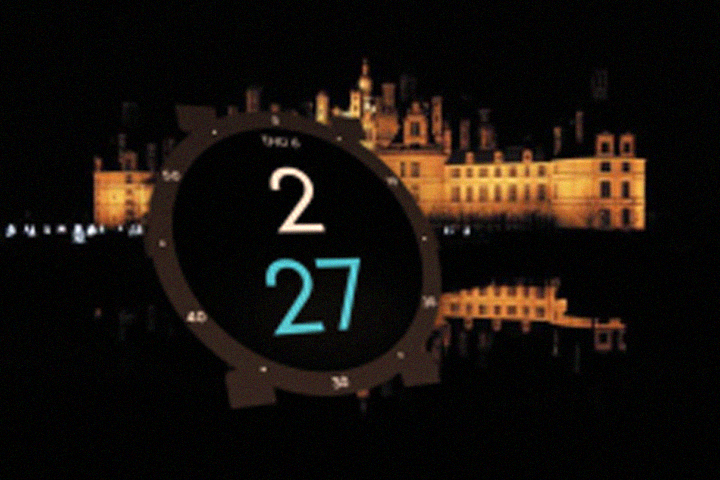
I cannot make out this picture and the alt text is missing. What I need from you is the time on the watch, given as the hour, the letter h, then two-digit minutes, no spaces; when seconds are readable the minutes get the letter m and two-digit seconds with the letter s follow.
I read 2h27
